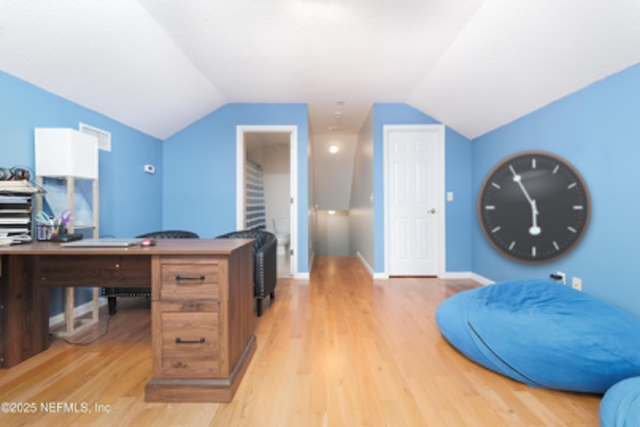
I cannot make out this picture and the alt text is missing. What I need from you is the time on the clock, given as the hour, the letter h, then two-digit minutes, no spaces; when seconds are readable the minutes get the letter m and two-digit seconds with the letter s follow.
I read 5h55
